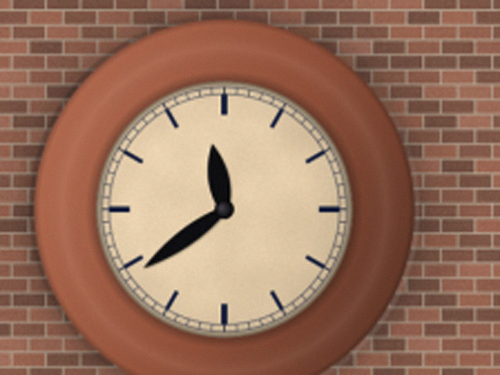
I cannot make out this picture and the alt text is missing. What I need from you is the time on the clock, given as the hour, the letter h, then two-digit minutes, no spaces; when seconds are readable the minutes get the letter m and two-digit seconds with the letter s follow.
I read 11h39
